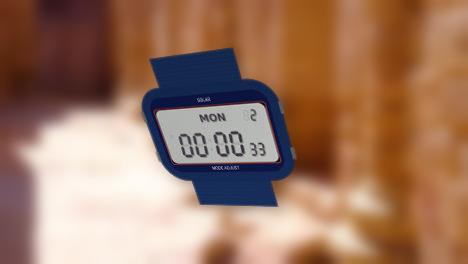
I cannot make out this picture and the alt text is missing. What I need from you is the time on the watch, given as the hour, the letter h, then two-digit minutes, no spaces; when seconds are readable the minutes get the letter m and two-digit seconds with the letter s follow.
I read 0h00m33s
